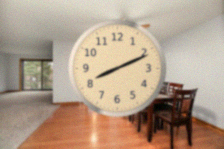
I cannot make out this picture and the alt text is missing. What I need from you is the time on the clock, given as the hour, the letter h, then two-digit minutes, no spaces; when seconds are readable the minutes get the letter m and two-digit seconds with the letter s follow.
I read 8h11
